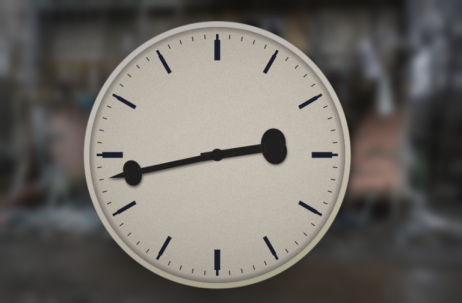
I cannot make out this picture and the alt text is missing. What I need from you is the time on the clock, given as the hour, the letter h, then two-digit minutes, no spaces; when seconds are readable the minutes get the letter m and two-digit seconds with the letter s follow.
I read 2h43
